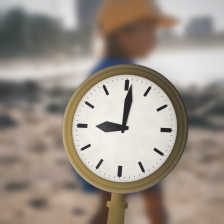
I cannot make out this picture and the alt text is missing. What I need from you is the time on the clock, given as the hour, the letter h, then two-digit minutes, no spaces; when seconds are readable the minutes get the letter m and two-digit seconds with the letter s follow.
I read 9h01
